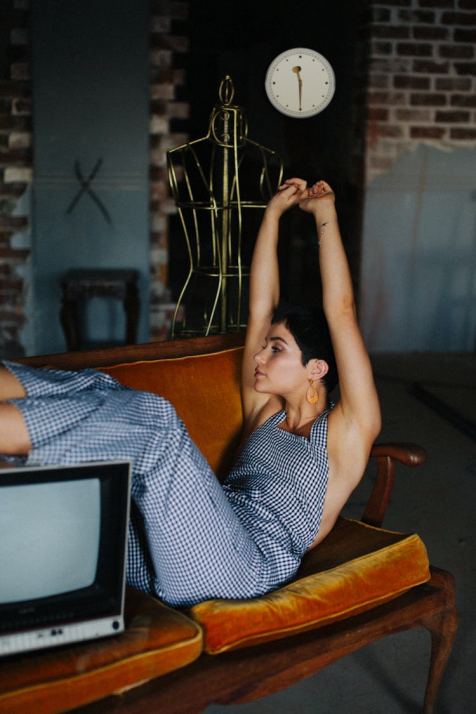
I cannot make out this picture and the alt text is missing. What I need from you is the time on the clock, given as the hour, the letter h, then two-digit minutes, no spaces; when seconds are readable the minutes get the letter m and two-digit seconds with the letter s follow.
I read 11h30
